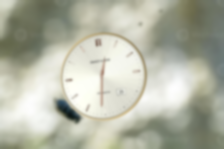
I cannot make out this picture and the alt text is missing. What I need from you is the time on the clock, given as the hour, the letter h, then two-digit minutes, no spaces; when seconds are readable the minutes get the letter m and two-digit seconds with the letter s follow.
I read 12h31
